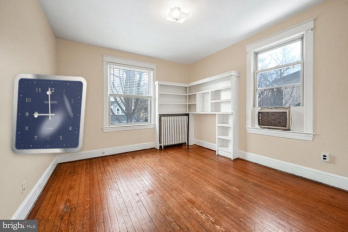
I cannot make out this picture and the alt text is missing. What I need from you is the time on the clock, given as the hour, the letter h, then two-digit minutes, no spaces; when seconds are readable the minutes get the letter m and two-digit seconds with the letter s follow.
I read 8h59
